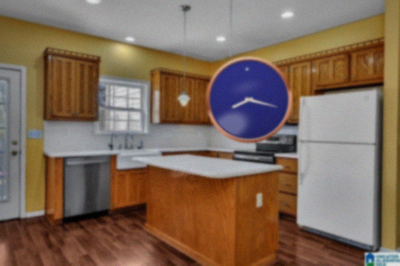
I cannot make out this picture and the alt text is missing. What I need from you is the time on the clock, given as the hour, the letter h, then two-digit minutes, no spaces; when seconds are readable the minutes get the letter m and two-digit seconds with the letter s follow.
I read 8h18
